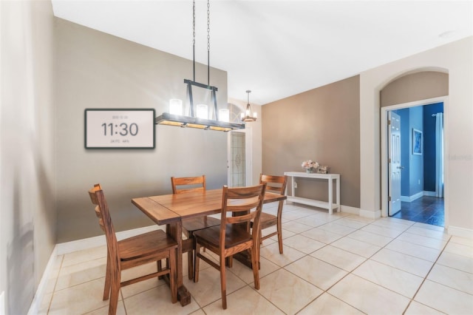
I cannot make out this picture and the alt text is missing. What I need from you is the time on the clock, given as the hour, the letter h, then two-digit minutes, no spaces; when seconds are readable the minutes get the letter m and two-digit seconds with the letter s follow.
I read 11h30
